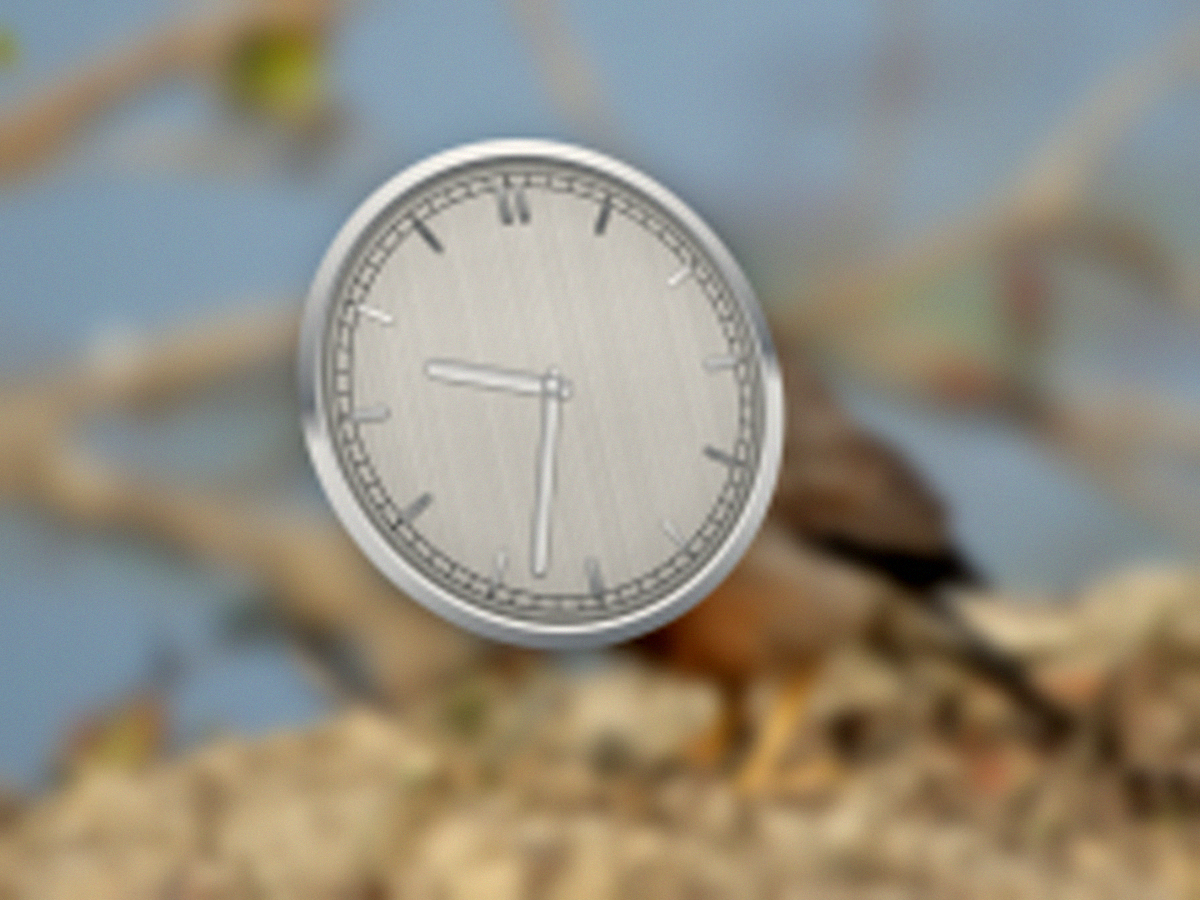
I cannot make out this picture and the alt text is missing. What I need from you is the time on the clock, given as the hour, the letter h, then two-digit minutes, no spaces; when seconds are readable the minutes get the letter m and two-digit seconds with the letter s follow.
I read 9h33
